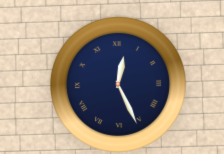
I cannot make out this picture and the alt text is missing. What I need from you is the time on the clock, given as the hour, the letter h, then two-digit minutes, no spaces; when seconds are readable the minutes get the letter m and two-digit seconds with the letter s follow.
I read 12h26
